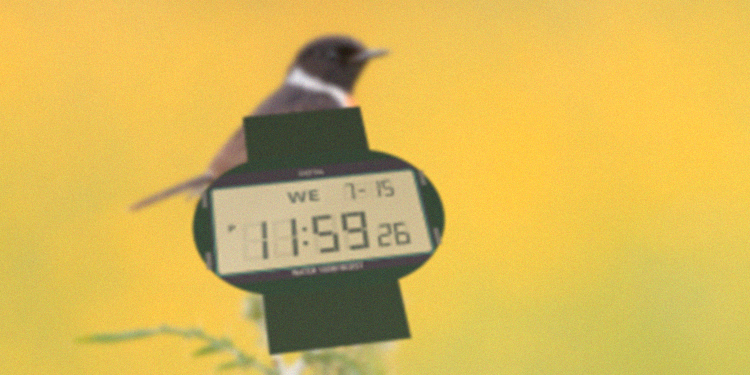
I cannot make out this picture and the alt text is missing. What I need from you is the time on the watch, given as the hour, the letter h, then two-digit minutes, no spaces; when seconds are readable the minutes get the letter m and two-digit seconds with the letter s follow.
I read 11h59m26s
